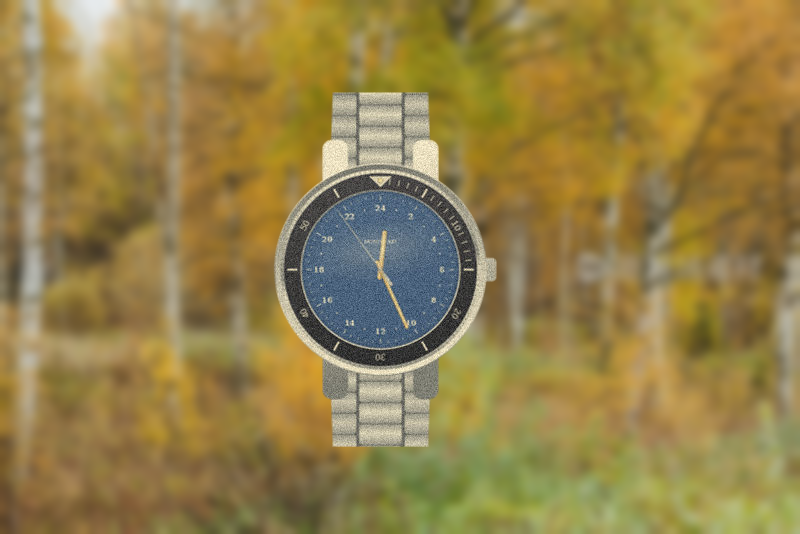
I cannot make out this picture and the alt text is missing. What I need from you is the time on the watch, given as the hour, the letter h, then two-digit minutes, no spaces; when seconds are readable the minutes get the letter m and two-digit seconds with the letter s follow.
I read 0h25m54s
